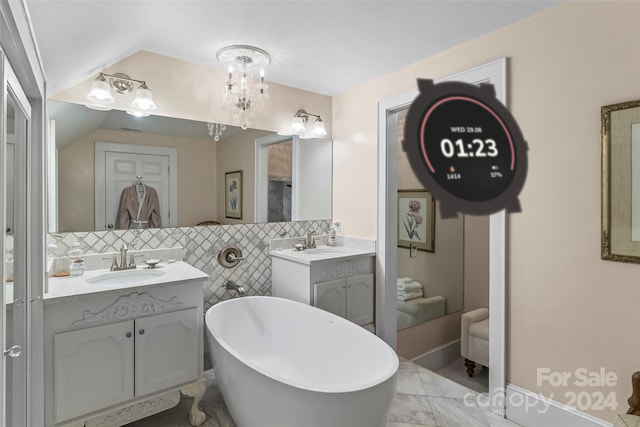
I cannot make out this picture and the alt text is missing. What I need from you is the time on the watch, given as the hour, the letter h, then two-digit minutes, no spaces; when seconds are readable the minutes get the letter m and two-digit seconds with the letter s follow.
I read 1h23
